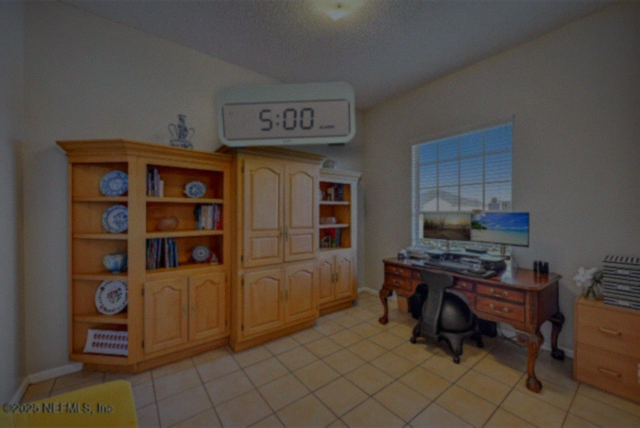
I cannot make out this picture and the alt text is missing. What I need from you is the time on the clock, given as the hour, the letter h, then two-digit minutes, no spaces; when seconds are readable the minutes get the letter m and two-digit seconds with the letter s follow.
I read 5h00
